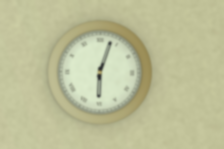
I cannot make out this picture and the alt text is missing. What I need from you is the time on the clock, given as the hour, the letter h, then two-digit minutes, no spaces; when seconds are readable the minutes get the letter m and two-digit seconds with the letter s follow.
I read 6h03
